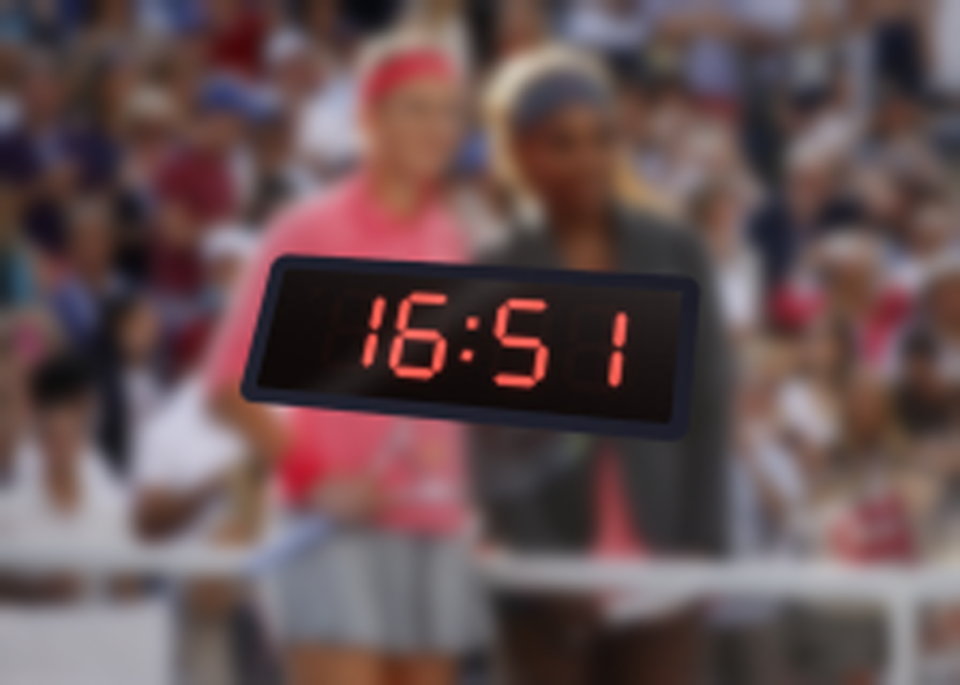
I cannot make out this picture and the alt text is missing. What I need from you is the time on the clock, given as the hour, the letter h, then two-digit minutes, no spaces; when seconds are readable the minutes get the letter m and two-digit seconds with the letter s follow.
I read 16h51
